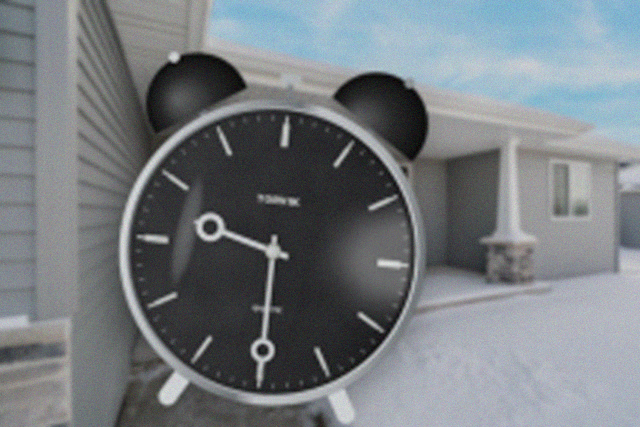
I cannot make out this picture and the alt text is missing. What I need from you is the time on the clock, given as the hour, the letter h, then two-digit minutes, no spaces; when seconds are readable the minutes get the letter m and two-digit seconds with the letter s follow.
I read 9h30
